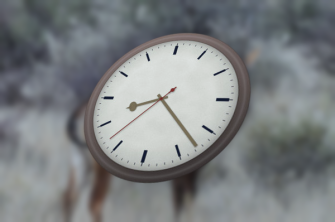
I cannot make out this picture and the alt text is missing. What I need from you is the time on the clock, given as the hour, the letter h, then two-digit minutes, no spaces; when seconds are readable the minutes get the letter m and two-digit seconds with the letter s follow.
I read 8h22m37s
